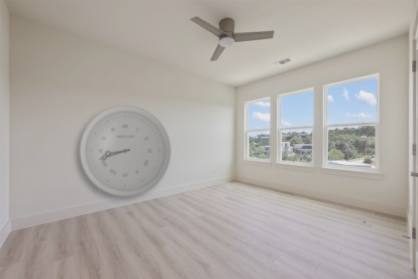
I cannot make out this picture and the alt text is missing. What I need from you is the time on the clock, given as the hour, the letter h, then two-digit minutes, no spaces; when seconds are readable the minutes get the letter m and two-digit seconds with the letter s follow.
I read 8h42
